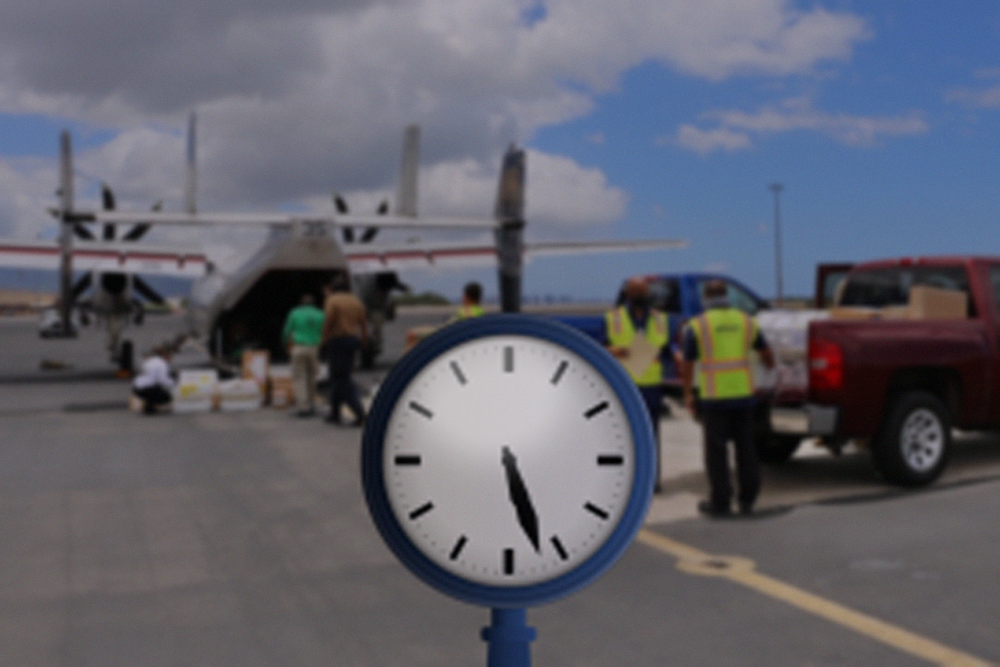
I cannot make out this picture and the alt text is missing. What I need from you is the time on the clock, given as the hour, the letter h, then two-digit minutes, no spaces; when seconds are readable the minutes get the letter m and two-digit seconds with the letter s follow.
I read 5h27
